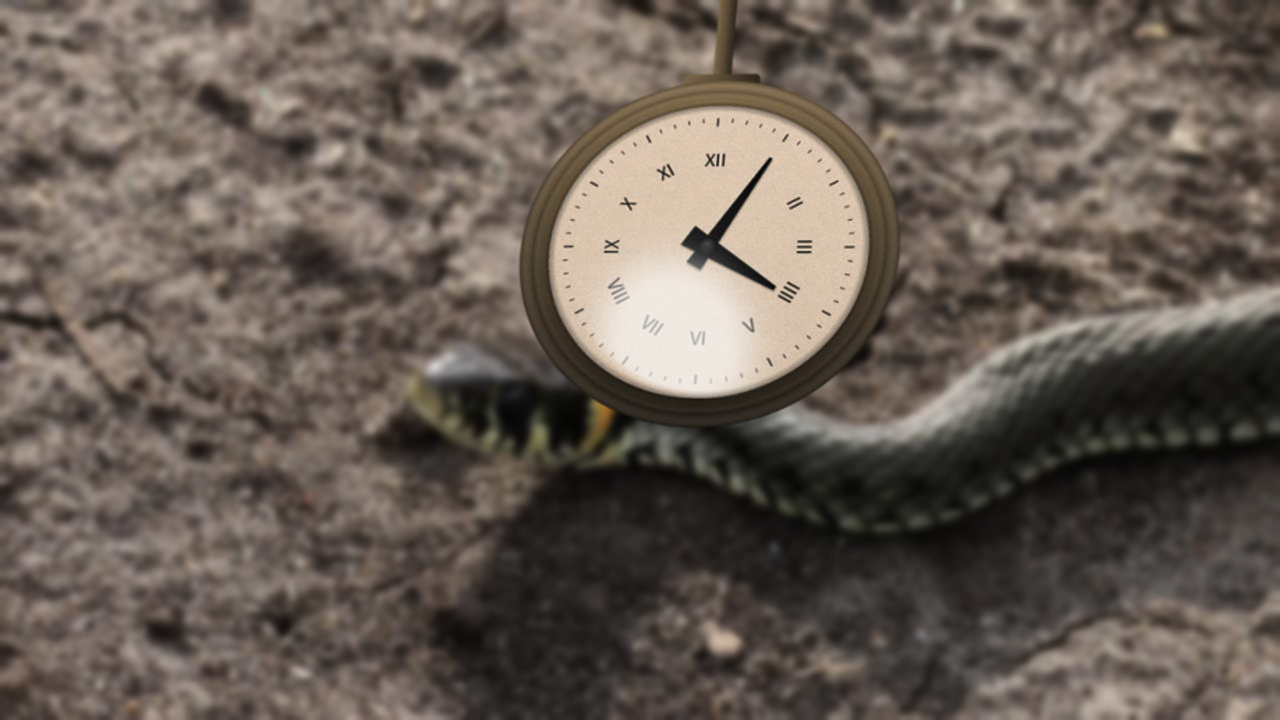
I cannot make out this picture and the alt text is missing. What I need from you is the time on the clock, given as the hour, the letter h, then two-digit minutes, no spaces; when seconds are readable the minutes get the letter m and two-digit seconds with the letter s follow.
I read 4h05
